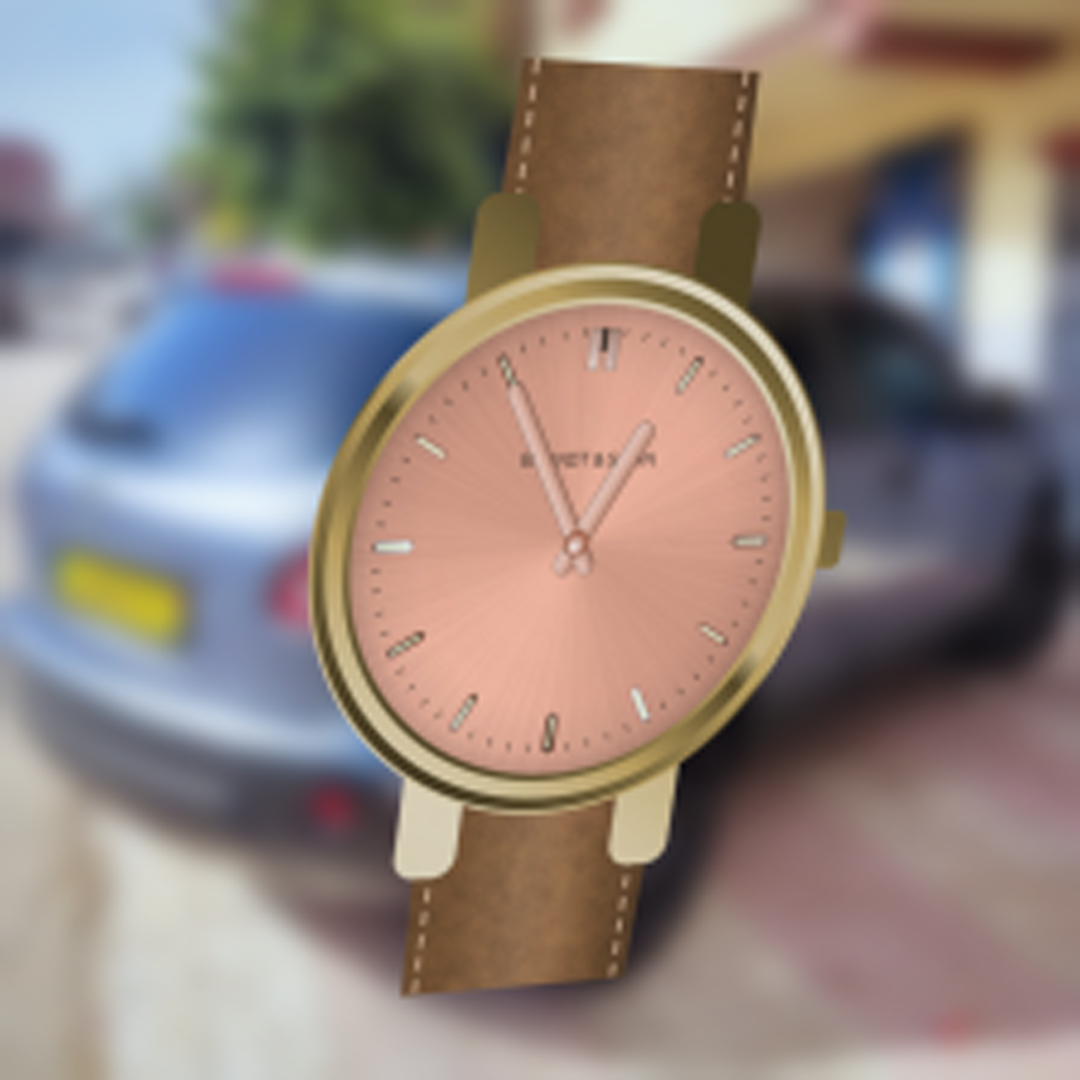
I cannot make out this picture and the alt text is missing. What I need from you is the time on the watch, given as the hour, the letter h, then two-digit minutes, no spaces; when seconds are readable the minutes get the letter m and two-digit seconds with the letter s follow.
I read 12h55
